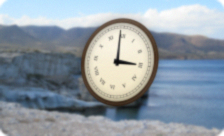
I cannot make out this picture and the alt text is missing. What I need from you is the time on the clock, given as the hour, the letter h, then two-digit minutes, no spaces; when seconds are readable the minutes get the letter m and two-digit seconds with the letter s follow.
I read 2h59
